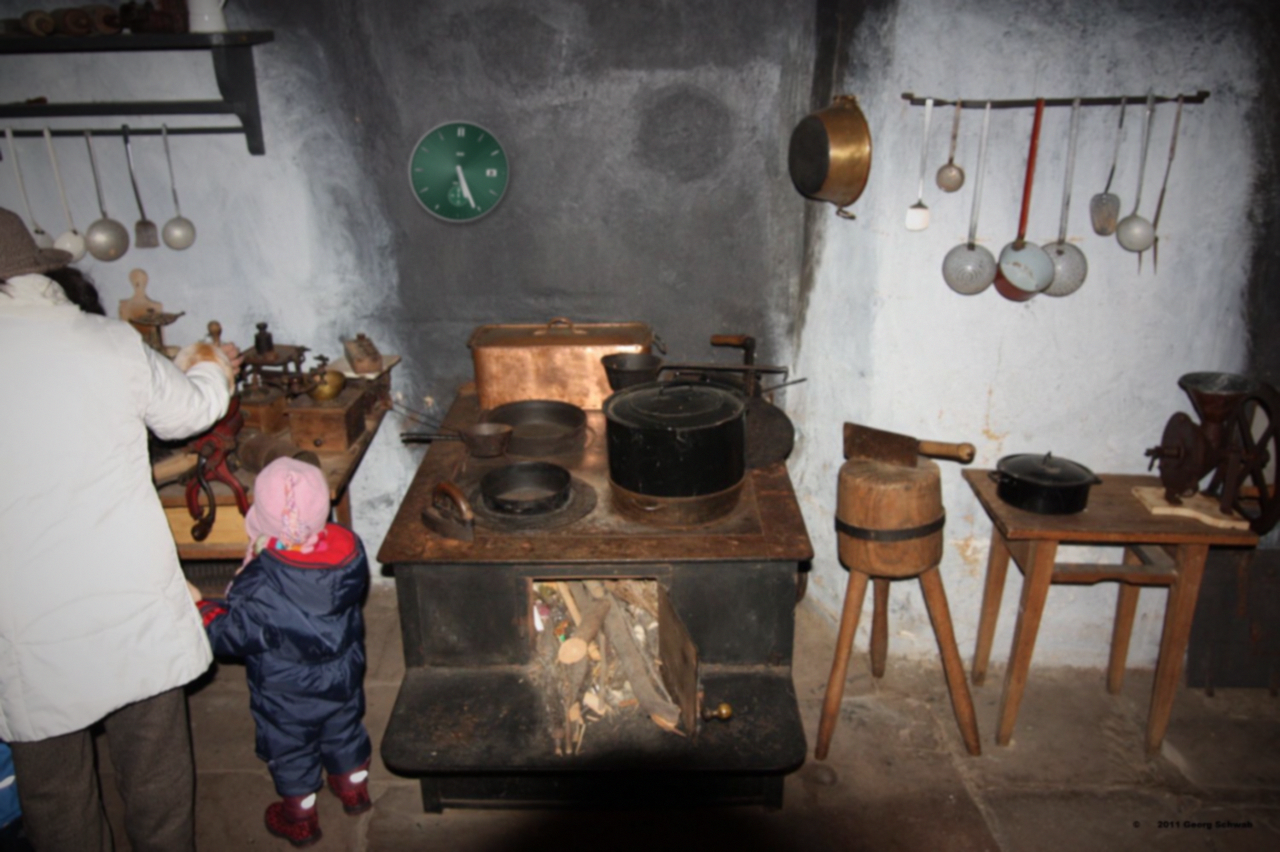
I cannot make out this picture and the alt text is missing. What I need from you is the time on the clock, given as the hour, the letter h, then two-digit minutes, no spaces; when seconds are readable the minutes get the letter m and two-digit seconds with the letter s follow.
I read 5h26
